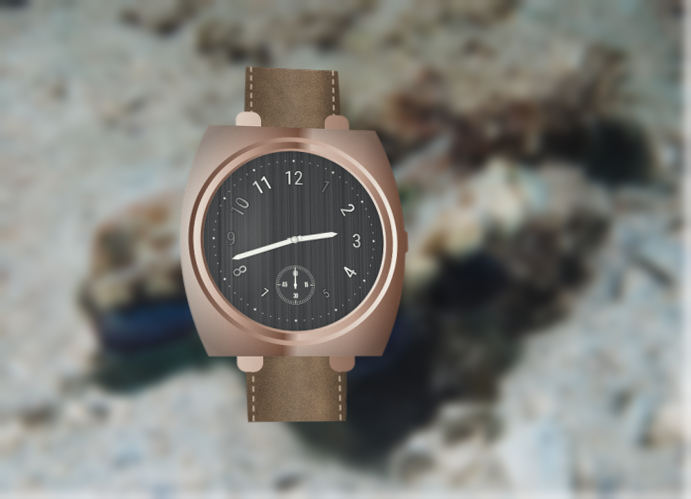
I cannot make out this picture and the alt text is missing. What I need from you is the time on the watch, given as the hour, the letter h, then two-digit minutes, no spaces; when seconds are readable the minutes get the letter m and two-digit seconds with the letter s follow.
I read 2h42
